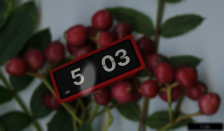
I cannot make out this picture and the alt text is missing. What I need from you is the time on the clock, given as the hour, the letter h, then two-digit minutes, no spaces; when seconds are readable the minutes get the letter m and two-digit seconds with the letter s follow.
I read 5h03
